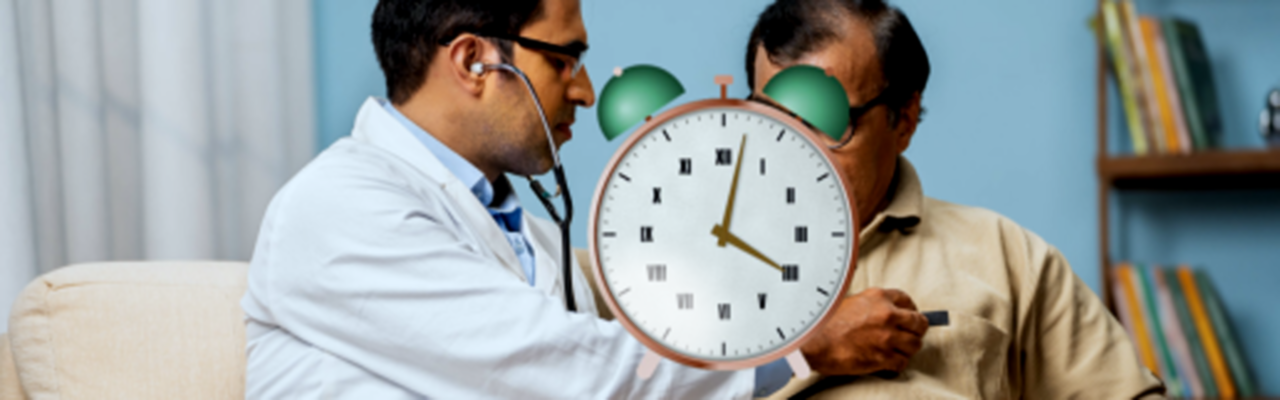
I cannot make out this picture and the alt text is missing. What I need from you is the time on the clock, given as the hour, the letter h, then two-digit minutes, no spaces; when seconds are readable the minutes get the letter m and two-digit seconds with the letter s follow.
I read 4h02
